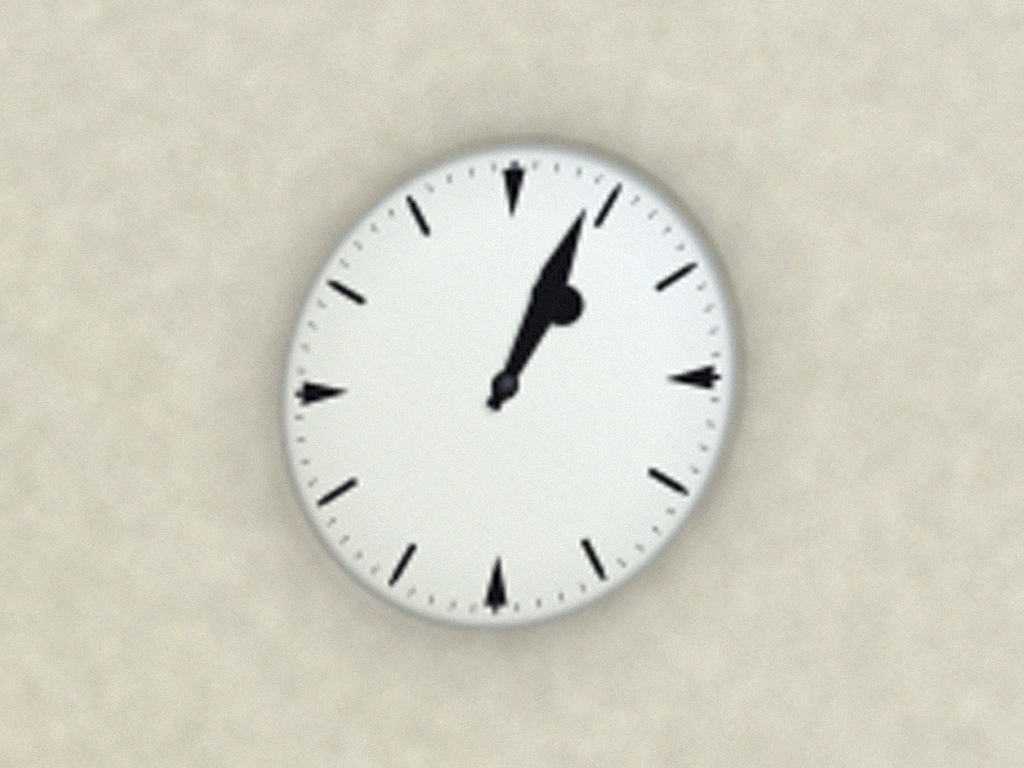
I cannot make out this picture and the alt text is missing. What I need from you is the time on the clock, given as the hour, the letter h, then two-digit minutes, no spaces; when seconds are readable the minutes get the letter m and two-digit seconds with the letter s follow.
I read 1h04
